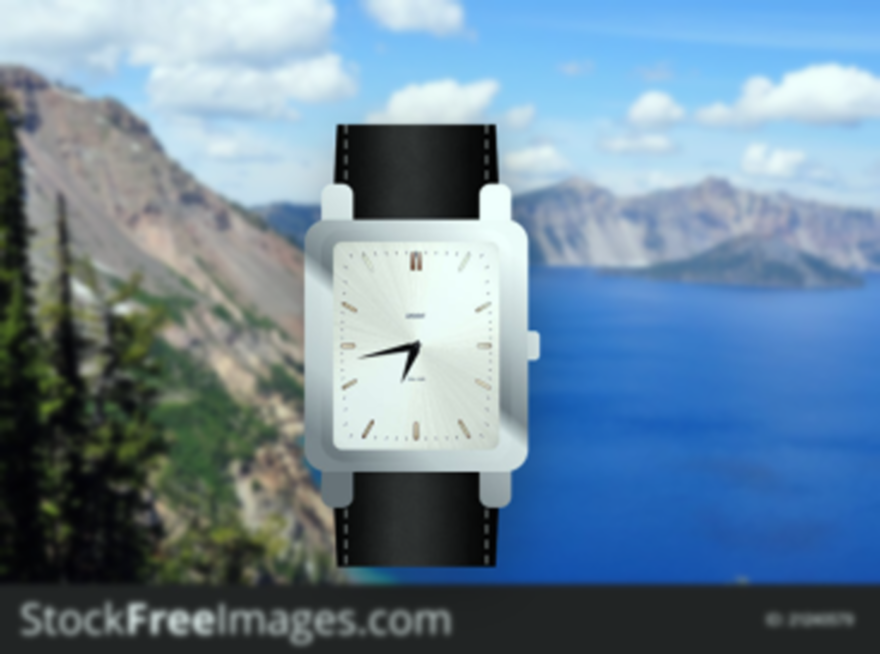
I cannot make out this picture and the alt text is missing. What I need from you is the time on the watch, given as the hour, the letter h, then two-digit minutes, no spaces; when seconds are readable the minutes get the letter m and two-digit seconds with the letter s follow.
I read 6h43
